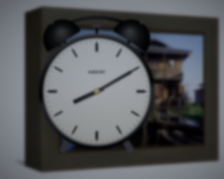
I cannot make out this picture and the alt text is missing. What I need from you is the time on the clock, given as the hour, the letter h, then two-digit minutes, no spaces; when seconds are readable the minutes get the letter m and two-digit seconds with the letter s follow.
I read 8h10
